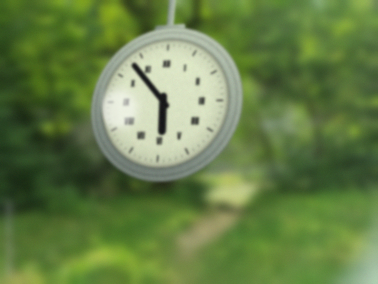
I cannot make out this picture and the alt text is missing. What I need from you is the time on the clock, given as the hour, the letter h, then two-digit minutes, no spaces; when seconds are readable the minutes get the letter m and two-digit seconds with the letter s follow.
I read 5h53
